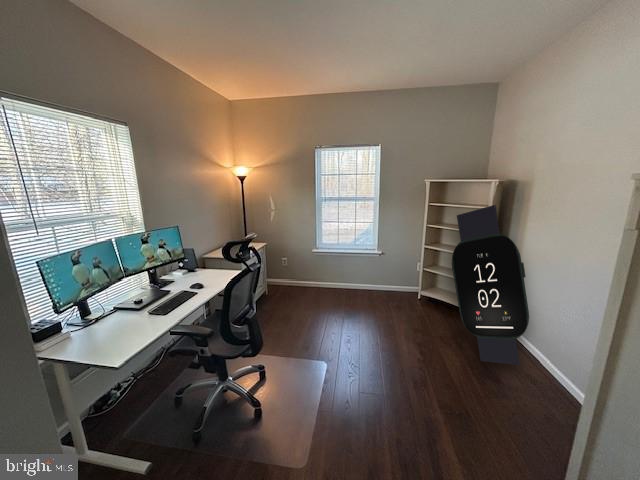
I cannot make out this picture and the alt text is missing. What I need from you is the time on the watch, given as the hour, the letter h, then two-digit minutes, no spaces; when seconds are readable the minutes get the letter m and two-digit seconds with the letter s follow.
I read 12h02
